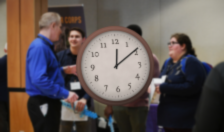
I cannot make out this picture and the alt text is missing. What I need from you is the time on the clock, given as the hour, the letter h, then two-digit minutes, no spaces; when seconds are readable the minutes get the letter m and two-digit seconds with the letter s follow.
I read 12h09
